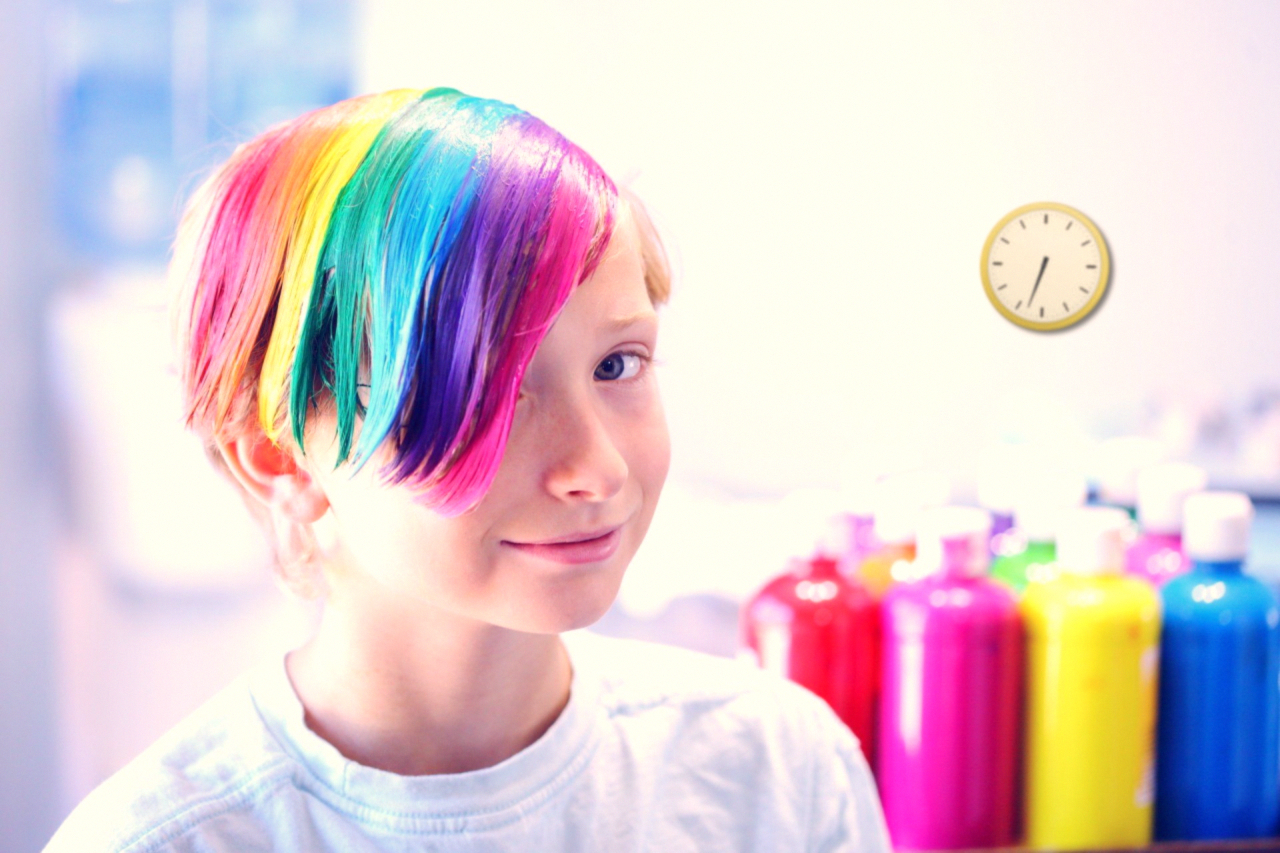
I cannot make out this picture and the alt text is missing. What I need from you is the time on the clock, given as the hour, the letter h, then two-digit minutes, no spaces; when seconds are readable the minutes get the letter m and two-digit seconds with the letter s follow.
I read 6h33
